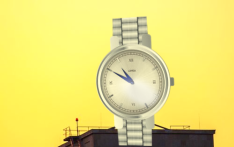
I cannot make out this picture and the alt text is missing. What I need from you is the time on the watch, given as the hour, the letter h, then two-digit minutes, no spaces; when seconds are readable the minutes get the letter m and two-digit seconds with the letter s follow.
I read 10h50
